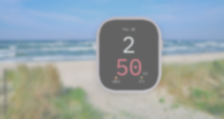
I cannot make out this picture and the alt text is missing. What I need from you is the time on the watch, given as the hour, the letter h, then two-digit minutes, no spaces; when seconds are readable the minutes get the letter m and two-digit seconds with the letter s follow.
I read 2h50
